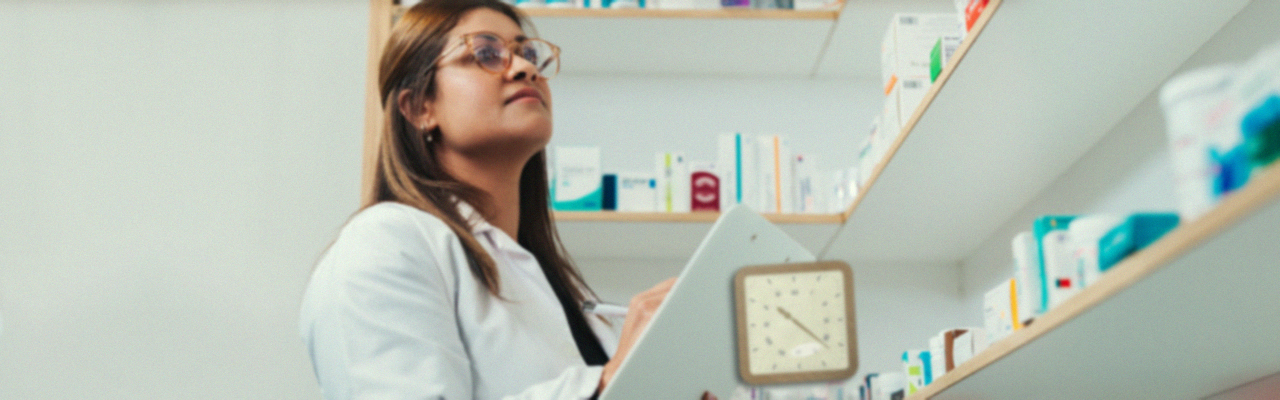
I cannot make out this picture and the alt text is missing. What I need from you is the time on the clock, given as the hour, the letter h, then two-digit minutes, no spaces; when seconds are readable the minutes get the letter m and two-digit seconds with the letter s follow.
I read 10h22
